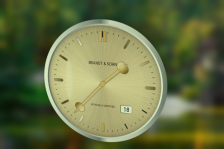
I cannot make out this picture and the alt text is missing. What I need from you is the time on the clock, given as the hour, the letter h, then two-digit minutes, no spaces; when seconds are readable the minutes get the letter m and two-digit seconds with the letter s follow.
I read 1h37
